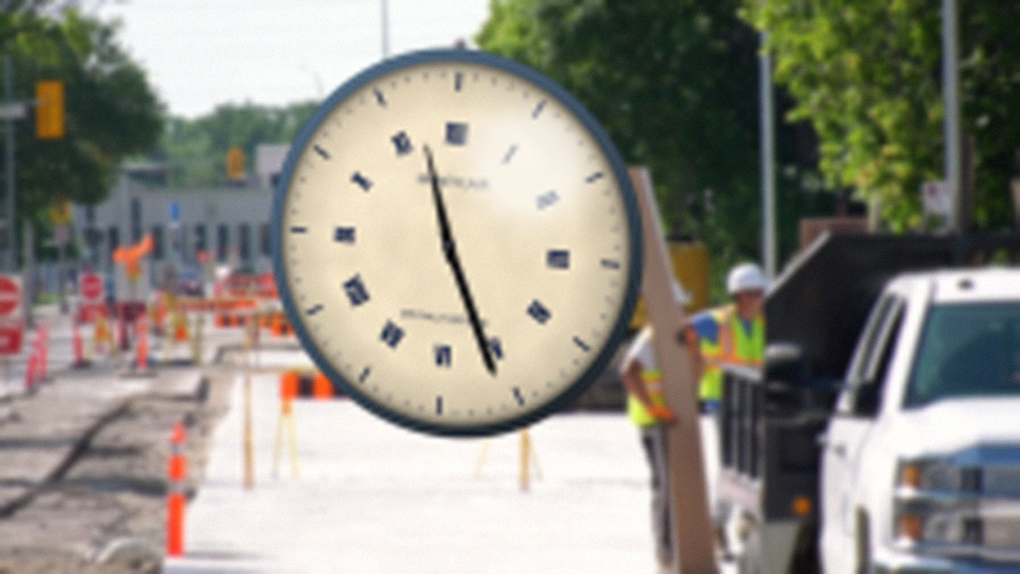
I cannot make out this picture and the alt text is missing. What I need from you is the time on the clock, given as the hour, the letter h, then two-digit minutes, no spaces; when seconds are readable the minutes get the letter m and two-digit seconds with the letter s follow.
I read 11h26
